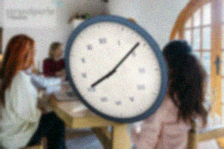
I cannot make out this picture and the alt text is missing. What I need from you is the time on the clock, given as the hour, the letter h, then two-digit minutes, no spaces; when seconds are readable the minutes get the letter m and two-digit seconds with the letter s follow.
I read 8h09
